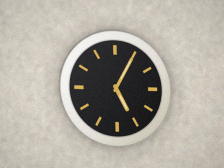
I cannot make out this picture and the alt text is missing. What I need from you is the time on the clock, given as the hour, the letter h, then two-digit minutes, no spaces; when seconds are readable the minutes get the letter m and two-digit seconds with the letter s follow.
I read 5h05
